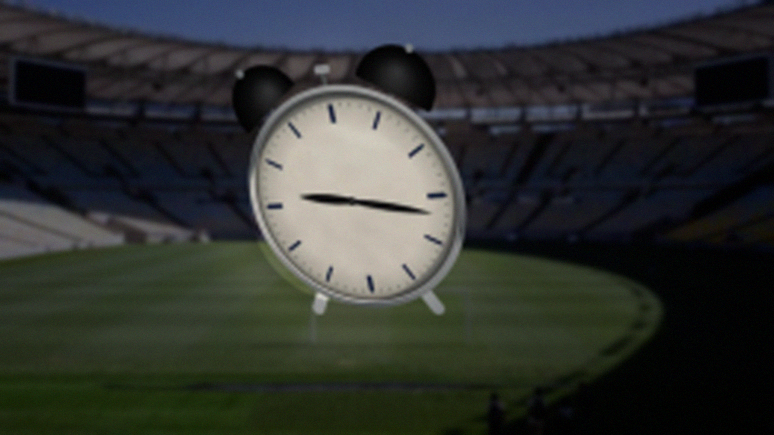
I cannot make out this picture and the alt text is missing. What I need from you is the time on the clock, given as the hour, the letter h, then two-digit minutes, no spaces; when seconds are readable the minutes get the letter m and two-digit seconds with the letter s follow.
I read 9h17
